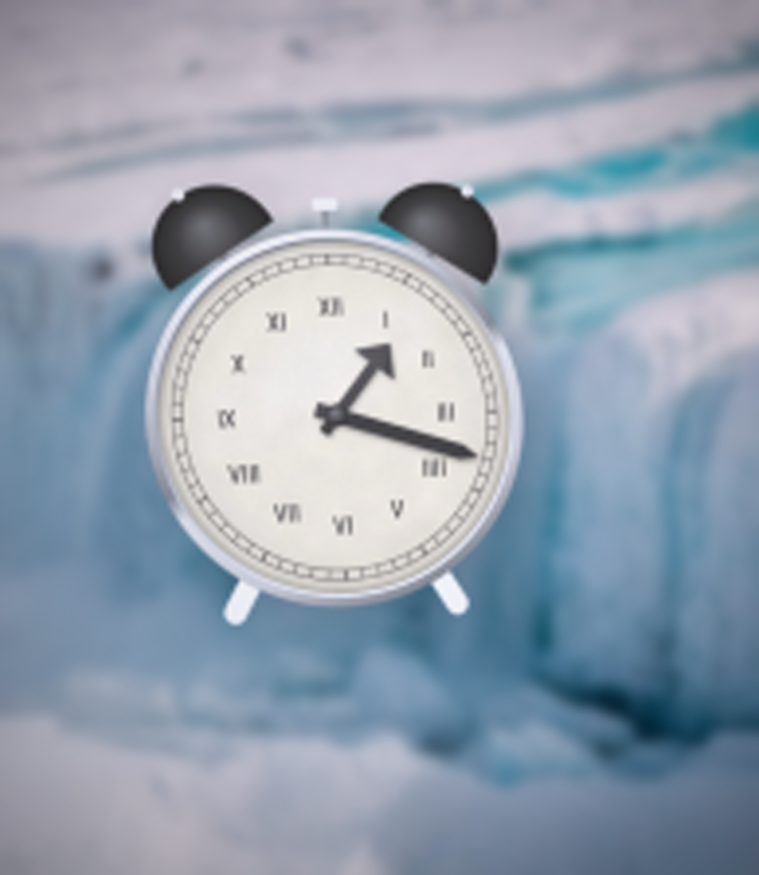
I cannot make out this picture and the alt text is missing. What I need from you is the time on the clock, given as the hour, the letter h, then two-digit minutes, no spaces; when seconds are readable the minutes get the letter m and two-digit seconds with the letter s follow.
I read 1h18
